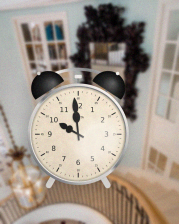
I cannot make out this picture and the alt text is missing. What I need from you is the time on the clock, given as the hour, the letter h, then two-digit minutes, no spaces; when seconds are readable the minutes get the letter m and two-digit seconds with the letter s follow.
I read 9h59
